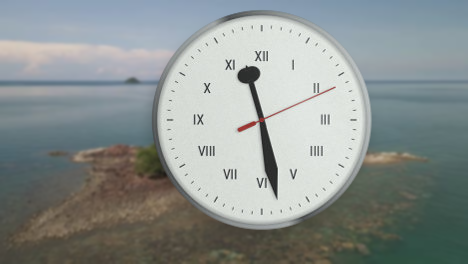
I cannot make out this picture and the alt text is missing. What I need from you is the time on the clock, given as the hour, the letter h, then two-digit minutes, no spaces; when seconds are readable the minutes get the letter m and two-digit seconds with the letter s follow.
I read 11h28m11s
